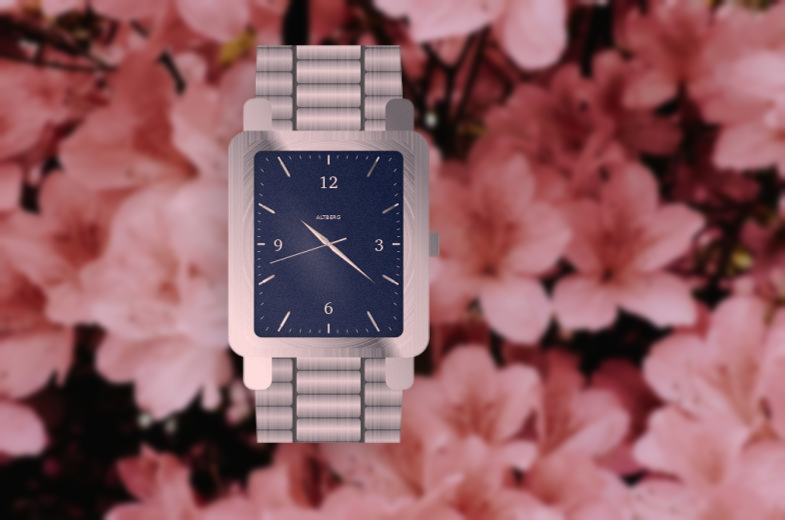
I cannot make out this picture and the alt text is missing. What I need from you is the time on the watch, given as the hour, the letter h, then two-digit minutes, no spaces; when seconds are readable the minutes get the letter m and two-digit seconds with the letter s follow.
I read 10h21m42s
